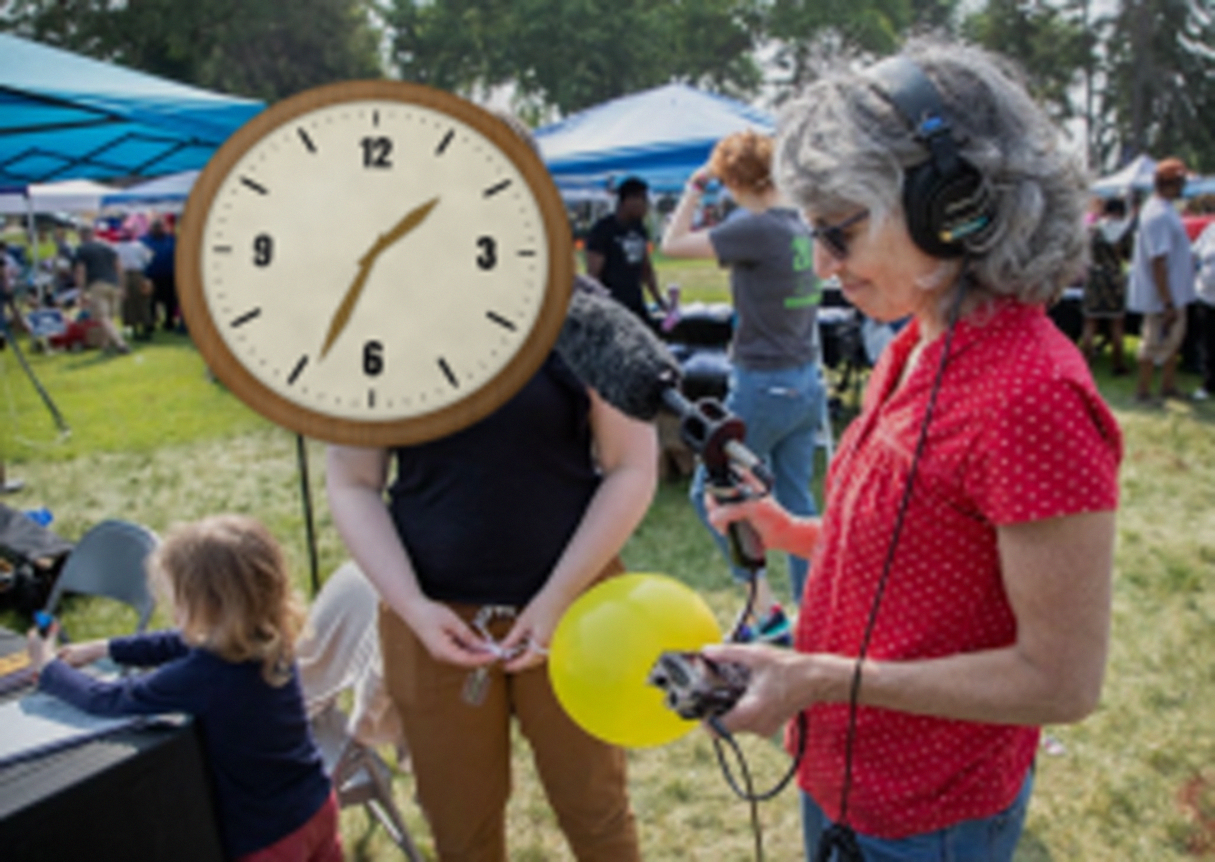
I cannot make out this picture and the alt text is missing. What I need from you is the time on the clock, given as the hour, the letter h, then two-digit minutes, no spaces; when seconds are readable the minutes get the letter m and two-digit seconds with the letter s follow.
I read 1h34
